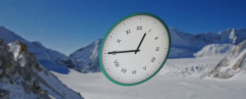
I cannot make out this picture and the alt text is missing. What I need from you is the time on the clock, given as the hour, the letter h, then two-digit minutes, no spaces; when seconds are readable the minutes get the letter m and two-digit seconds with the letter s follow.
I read 12h45
